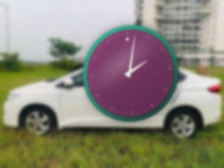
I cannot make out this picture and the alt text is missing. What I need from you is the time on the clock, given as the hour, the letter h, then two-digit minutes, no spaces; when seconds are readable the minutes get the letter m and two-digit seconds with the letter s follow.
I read 2h02
